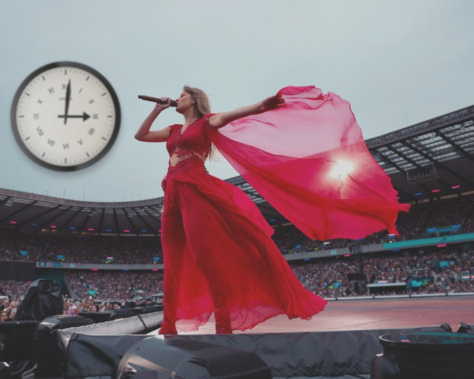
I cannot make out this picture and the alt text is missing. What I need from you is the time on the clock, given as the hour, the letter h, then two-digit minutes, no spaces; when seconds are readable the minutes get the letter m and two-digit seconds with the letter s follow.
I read 3h01
